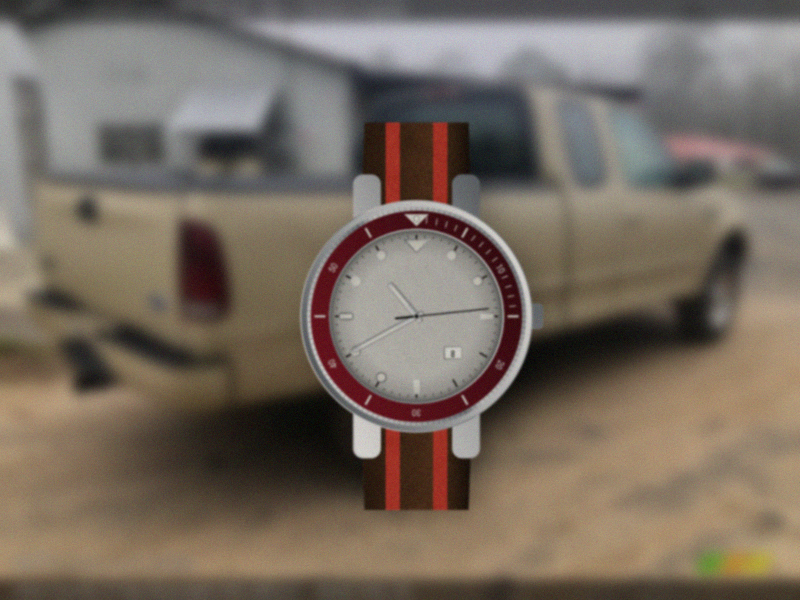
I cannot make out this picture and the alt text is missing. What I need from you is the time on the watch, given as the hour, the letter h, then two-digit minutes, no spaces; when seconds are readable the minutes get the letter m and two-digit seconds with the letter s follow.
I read 10h40m14s
